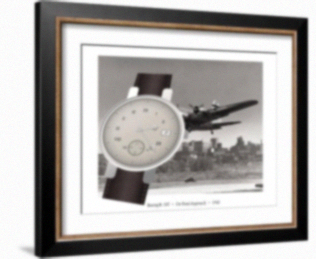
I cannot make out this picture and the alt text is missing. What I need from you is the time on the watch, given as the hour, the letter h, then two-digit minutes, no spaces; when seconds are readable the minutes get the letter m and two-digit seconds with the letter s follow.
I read 2h23
